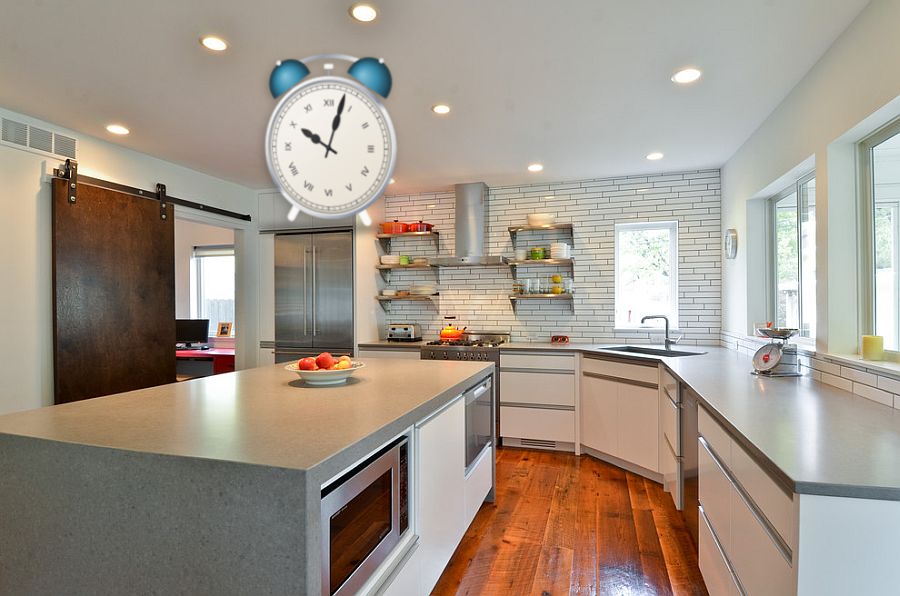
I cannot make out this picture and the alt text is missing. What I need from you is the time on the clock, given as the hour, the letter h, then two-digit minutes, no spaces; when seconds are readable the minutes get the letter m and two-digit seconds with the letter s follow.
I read 10h03
